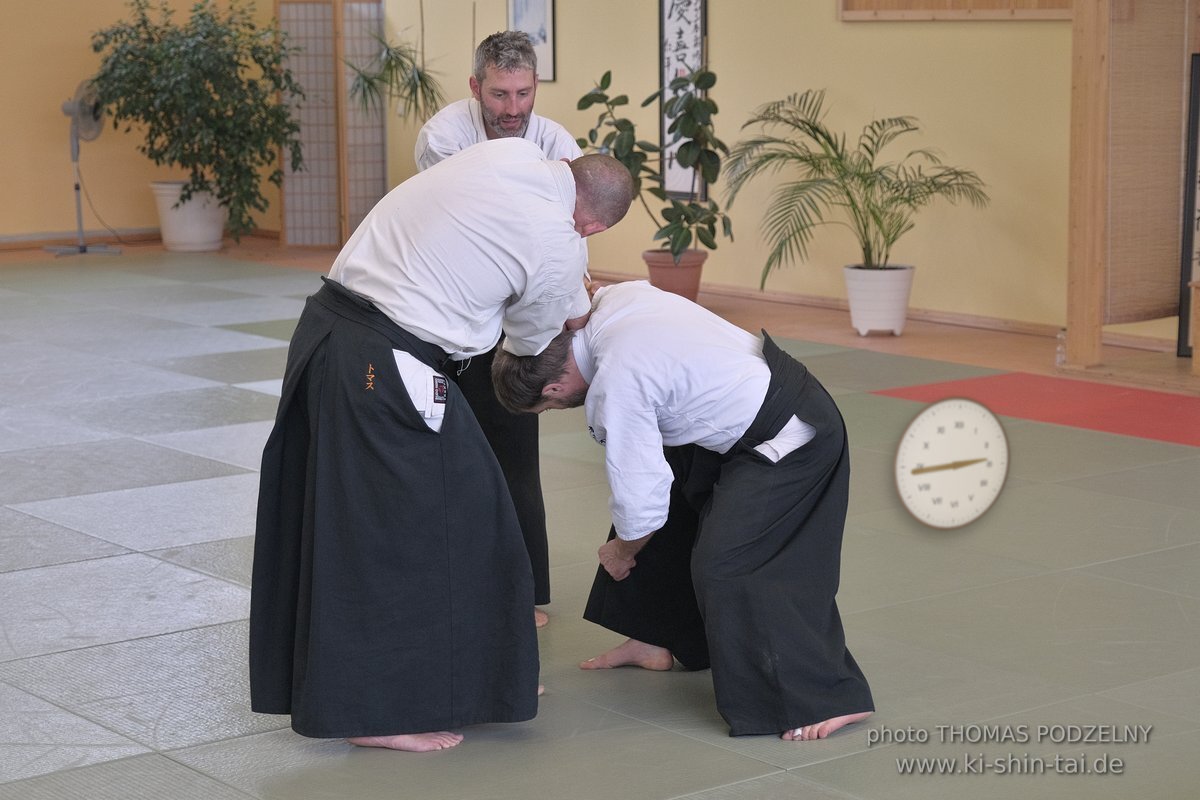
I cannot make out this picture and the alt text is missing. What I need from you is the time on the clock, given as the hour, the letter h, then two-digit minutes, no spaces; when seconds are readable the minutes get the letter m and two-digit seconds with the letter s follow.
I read 2h44
